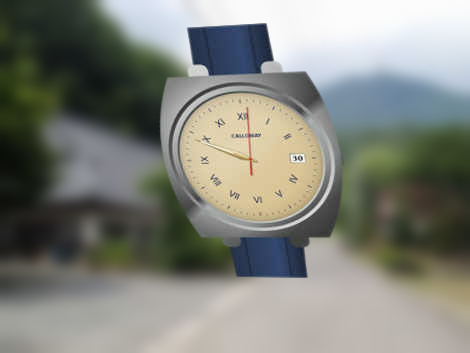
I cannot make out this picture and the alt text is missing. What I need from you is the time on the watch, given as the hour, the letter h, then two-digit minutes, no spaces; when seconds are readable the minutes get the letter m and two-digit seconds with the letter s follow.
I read 9h49m01s
